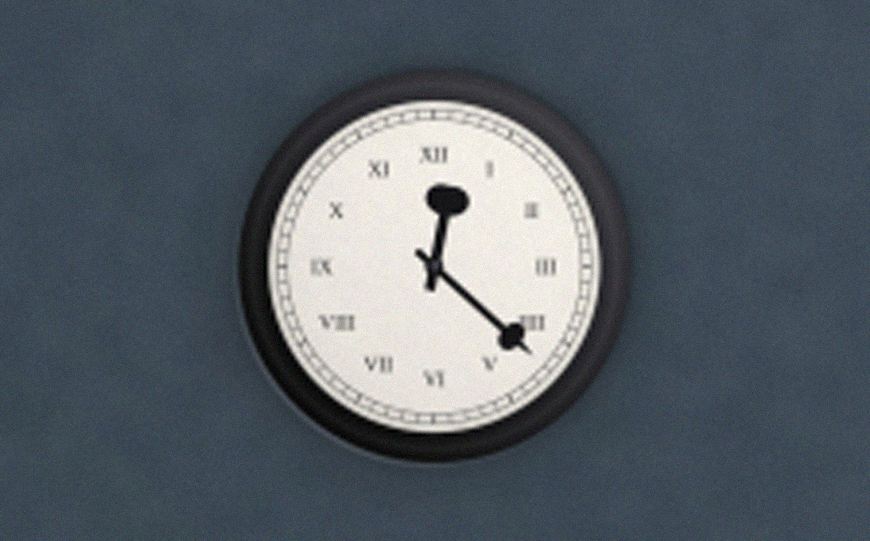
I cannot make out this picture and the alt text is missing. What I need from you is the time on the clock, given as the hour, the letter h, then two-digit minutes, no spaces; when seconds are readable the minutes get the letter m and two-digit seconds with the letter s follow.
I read 12h22
